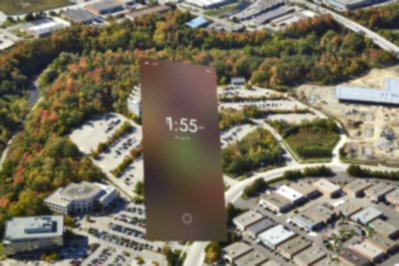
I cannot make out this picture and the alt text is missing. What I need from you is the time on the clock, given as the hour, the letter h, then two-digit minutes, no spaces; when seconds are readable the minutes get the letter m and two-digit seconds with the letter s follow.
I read 1h55
